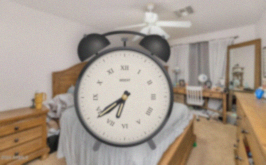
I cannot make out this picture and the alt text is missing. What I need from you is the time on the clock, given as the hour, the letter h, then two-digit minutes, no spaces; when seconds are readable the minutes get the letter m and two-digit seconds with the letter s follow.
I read 6h39
